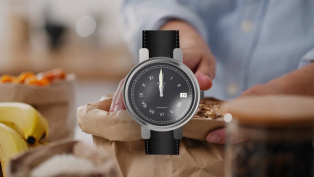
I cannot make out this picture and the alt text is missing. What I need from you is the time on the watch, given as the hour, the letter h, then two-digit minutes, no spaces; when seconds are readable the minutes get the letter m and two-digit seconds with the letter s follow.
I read 12h00
